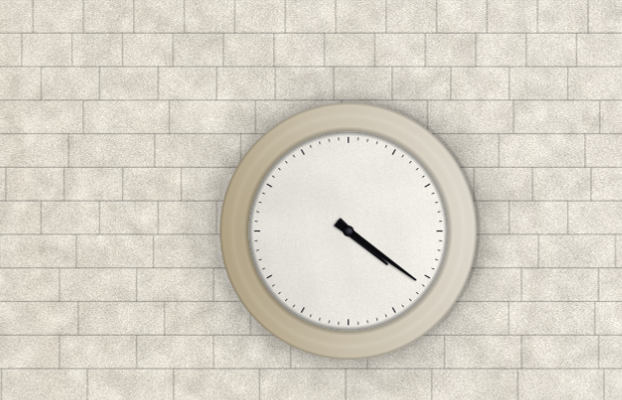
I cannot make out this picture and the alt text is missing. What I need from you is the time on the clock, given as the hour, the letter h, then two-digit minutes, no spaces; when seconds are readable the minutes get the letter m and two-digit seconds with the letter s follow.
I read 4h21
